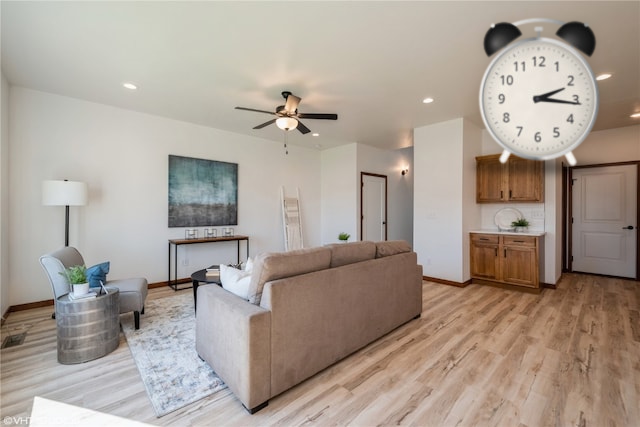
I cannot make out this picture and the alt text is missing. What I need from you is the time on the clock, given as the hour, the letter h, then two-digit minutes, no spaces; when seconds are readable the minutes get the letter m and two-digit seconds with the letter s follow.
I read 2h16
